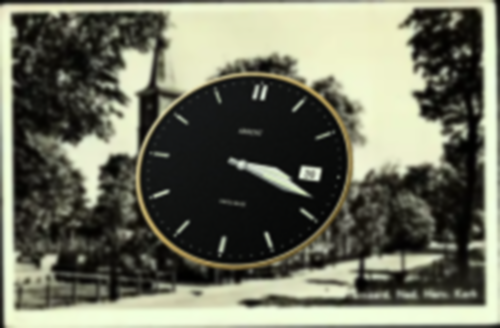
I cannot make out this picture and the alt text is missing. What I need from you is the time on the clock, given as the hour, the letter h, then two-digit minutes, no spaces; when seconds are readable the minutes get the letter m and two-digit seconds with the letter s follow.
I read 3h18
